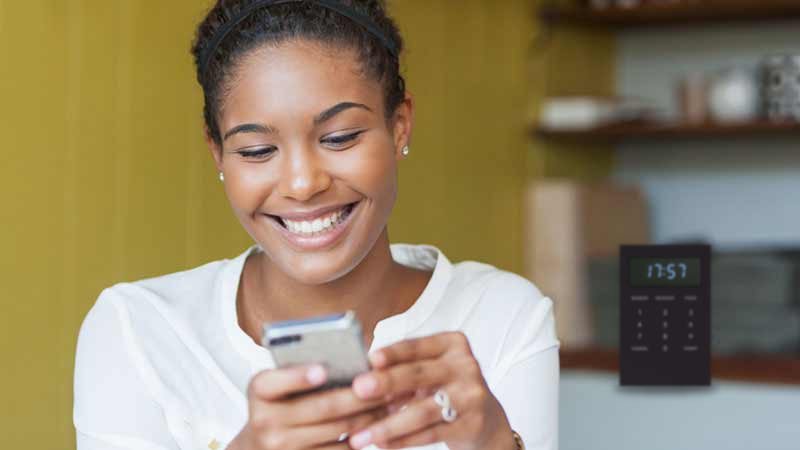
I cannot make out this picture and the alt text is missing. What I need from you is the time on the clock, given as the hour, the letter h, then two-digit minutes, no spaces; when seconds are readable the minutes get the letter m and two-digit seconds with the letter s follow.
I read 17h57
